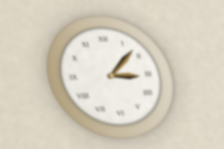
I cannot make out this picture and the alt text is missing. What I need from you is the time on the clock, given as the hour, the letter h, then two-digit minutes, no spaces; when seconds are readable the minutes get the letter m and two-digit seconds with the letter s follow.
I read 3h08
